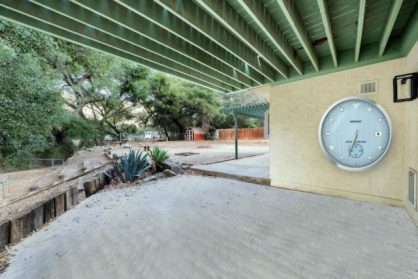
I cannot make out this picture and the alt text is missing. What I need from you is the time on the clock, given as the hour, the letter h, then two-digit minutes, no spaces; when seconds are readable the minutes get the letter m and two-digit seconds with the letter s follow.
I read 6h33
